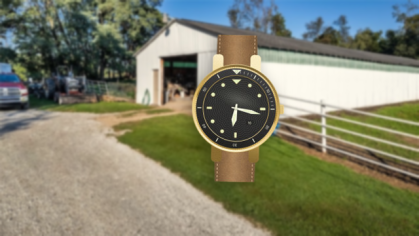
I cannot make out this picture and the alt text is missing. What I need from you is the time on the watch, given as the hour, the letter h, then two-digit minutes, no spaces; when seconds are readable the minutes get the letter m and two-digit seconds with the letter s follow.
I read 6h17
